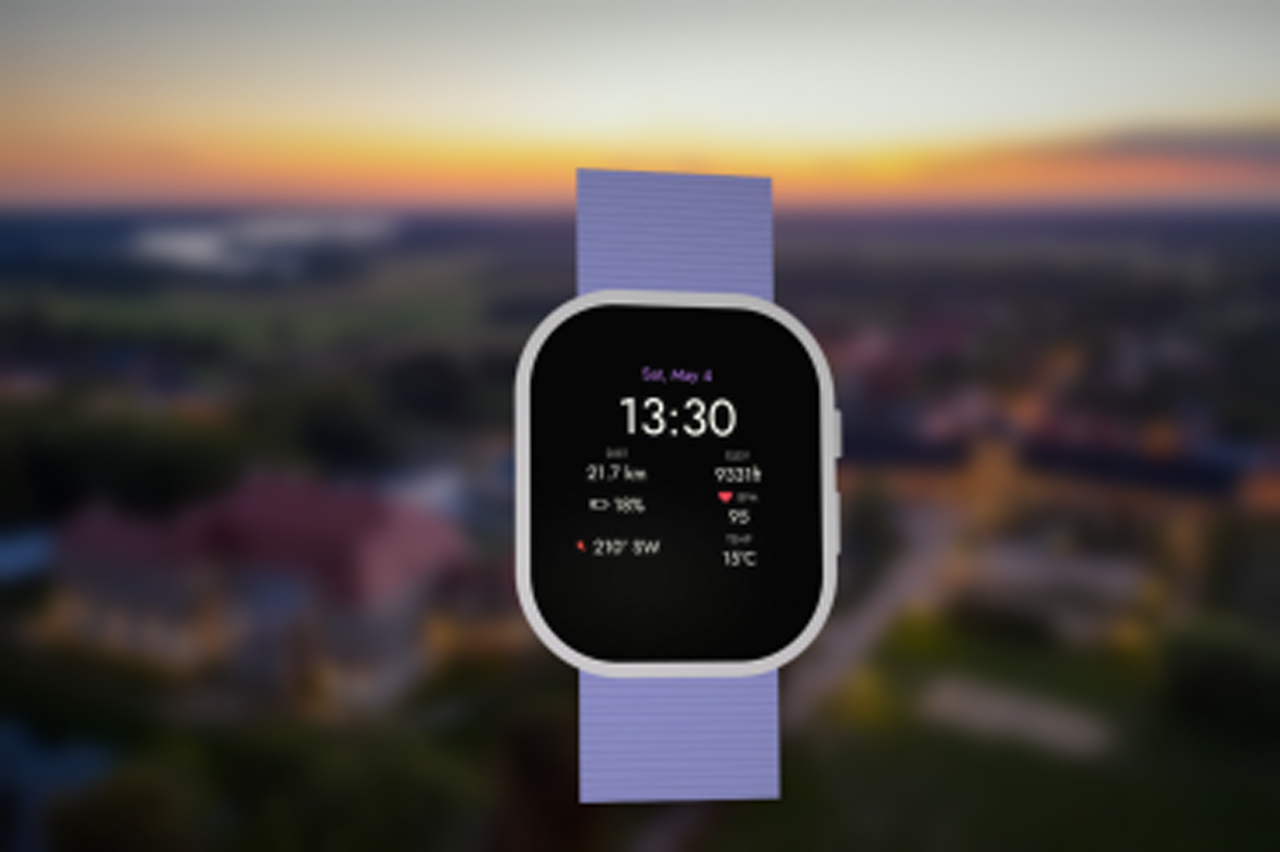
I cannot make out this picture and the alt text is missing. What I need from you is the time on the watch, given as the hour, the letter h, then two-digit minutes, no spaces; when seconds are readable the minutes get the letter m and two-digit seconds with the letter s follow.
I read 13h30
